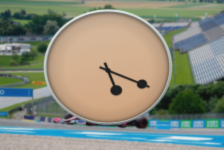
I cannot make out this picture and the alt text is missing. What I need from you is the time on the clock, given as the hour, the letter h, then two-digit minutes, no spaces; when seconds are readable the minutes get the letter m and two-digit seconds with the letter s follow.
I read 5h19
